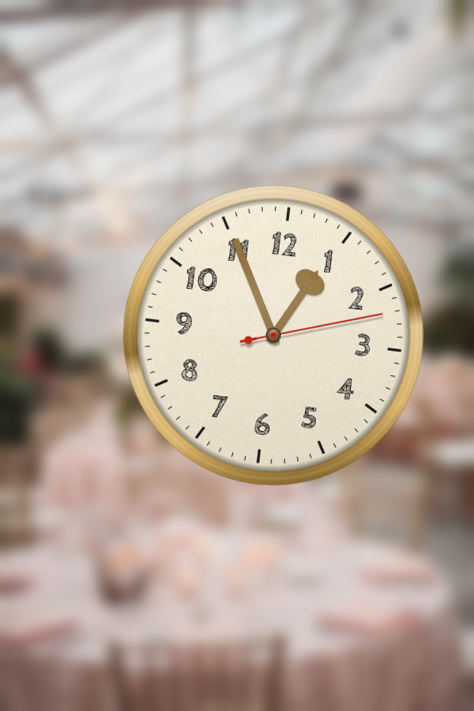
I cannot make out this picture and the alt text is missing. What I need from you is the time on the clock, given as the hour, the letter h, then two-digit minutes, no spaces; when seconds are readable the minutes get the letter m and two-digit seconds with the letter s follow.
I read 12h55m12s
